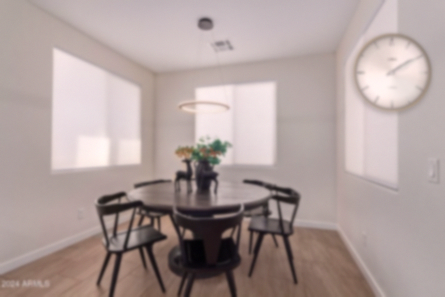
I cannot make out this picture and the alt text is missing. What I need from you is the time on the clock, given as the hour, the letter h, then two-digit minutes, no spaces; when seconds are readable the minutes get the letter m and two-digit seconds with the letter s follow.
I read 2h10
